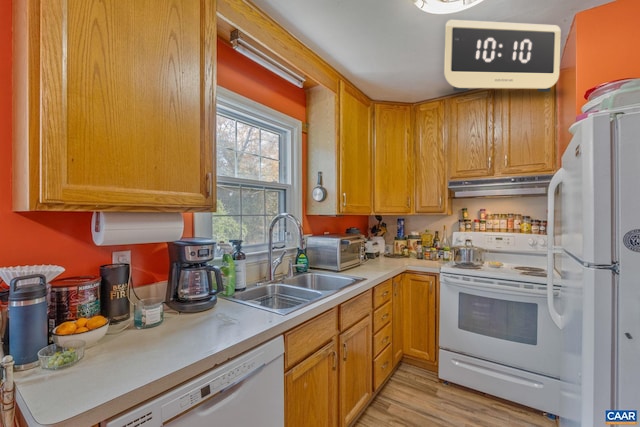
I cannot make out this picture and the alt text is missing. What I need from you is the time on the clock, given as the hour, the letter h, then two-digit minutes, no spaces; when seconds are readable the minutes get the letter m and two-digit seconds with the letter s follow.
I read 10h10
